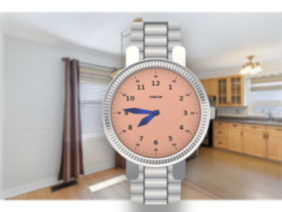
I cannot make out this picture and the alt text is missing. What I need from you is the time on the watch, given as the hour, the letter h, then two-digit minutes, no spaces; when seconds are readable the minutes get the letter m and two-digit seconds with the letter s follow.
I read 7h46
